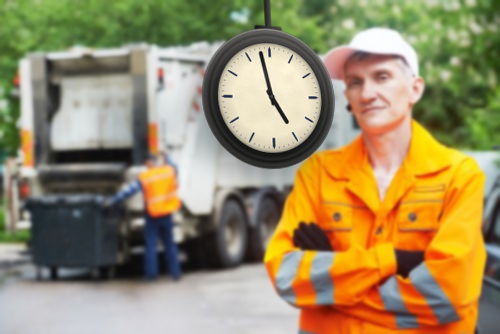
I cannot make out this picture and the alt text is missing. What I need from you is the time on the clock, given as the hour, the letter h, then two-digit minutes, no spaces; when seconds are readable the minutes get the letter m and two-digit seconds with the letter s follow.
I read 4h58
